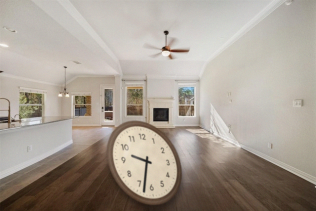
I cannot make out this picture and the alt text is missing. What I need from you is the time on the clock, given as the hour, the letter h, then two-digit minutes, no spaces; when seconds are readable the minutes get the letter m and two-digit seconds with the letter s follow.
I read 9h33
